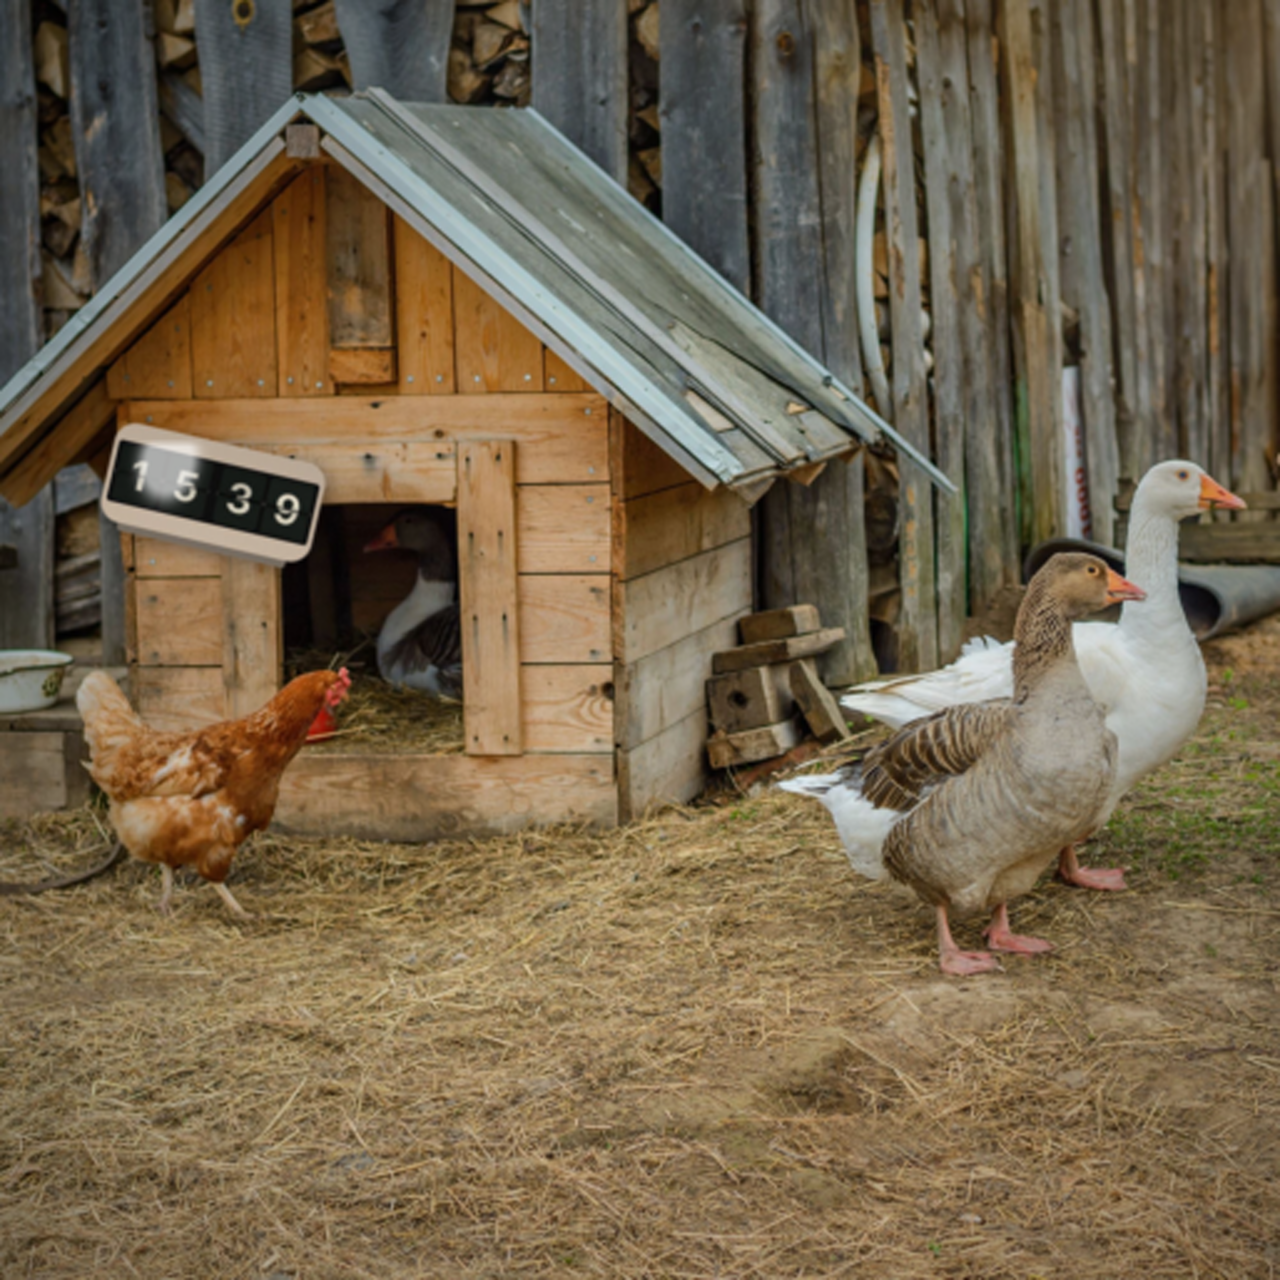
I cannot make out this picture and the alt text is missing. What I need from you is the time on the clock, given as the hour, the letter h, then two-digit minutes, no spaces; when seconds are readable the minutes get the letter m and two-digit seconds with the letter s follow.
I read 15h39
